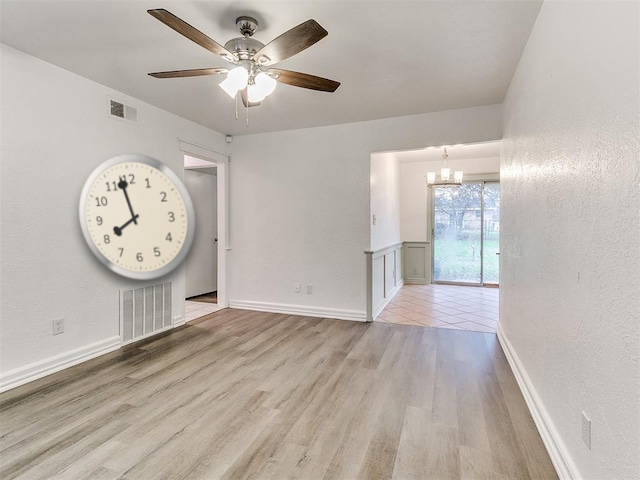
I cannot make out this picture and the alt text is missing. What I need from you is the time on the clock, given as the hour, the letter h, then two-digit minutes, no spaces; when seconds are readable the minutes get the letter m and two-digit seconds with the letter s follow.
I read 7h58
